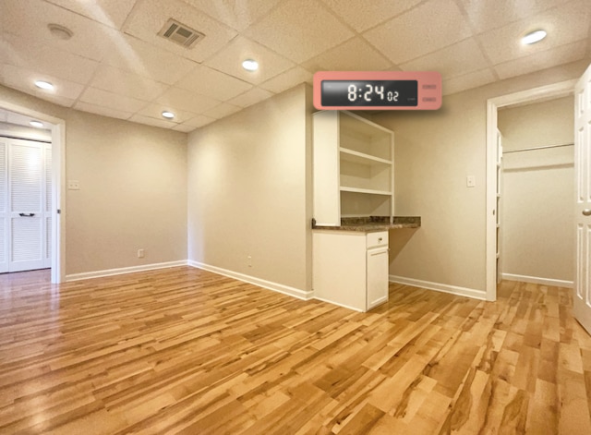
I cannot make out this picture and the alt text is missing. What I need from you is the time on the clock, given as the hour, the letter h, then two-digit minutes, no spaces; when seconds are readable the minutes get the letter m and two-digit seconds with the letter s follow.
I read 8h24m02s
